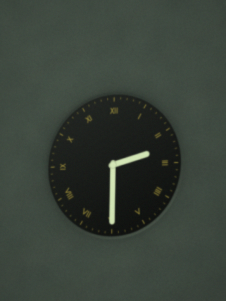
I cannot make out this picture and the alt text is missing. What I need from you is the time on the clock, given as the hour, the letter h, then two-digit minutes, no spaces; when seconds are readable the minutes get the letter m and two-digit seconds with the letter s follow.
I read 2h30
